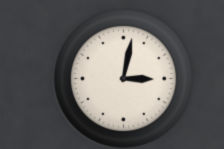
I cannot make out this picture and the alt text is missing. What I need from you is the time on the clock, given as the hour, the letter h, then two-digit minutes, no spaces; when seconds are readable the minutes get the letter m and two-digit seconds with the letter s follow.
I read 3h02
